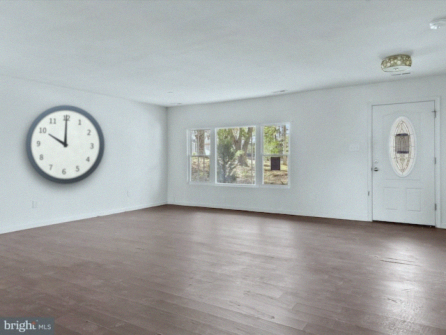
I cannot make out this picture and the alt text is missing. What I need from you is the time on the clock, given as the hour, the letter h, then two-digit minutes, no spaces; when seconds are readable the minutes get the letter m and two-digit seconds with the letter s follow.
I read 10h00
